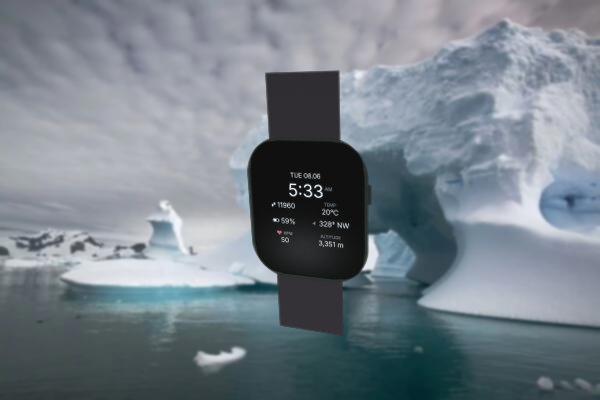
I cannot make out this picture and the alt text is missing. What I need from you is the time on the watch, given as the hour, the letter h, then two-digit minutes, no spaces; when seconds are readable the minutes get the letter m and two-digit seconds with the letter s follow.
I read 5h33
